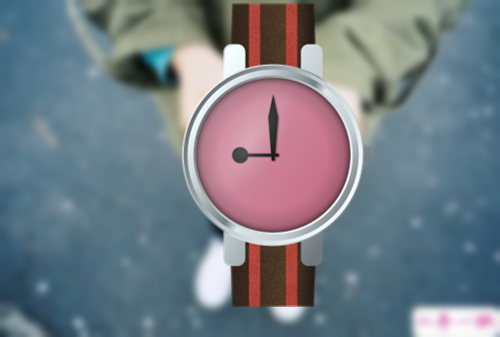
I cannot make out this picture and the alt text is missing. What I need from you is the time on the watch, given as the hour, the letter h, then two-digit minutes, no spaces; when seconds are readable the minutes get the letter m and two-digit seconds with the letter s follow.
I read 9h00
